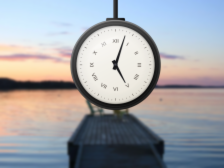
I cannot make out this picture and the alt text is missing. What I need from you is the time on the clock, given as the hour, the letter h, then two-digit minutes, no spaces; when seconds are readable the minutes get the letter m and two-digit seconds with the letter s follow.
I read 5h03
